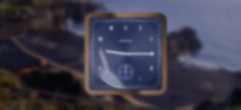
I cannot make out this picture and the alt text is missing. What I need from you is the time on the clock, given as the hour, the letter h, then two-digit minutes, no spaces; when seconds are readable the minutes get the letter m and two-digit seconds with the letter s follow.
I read 9h15
